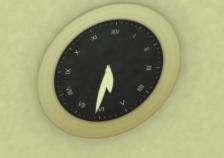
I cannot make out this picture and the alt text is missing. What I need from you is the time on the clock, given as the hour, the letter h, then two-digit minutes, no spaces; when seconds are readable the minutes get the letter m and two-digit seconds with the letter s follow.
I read 5h31
